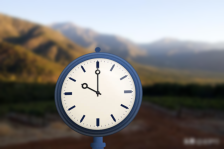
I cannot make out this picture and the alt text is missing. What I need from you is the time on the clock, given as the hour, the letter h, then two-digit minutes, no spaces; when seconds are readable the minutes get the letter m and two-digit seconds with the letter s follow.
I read 10h00
